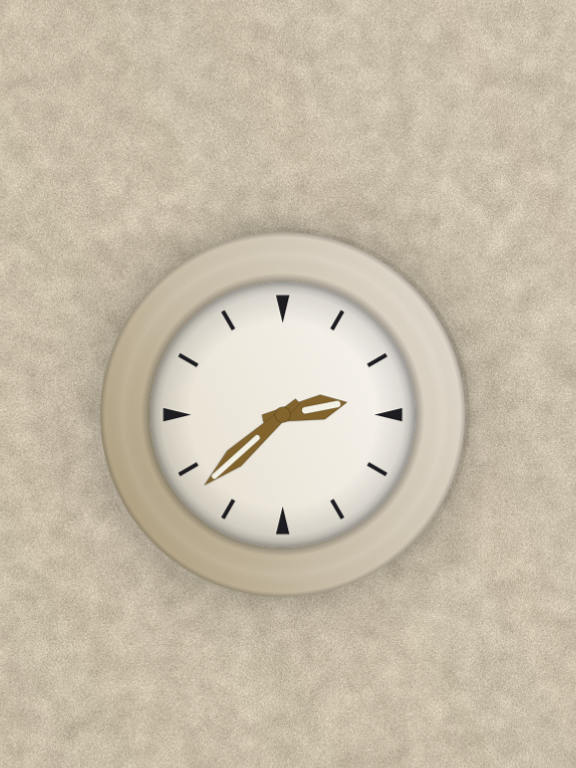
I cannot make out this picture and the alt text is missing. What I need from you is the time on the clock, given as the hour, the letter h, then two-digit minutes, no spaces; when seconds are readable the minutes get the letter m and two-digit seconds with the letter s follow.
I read 2h38
